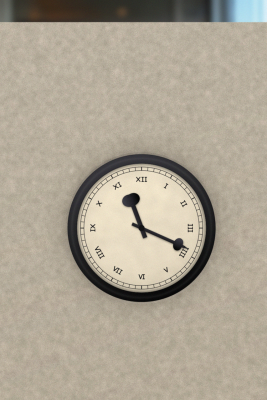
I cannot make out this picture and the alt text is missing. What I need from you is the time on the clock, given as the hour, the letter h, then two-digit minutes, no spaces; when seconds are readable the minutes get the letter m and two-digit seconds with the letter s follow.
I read 11h19
